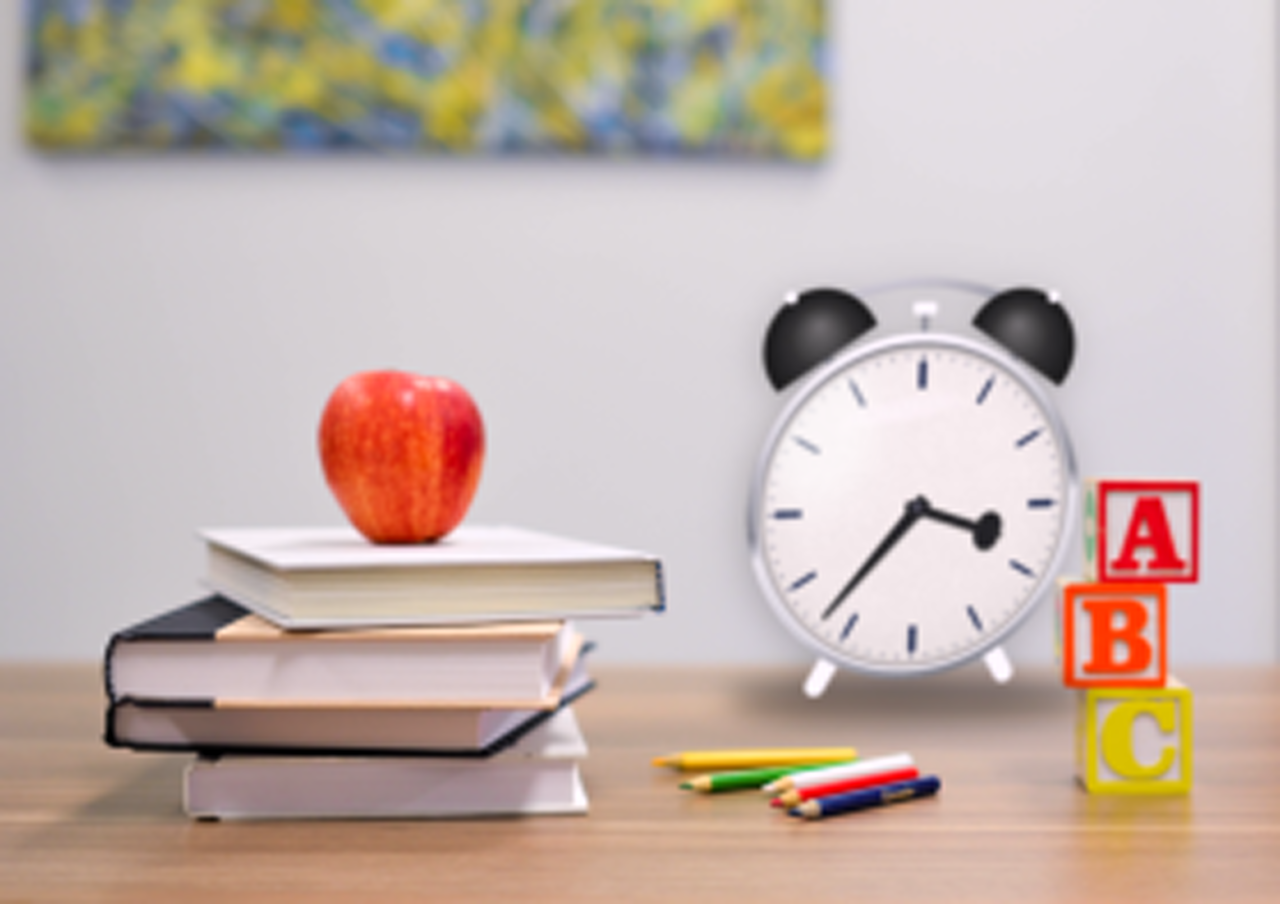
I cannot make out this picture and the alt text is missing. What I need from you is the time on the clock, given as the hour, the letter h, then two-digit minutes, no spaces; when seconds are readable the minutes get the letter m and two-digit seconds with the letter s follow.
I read 3h37
